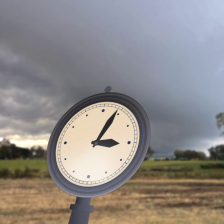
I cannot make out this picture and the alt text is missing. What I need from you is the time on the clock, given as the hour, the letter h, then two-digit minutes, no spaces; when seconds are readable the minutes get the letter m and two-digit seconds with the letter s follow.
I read 3h04
